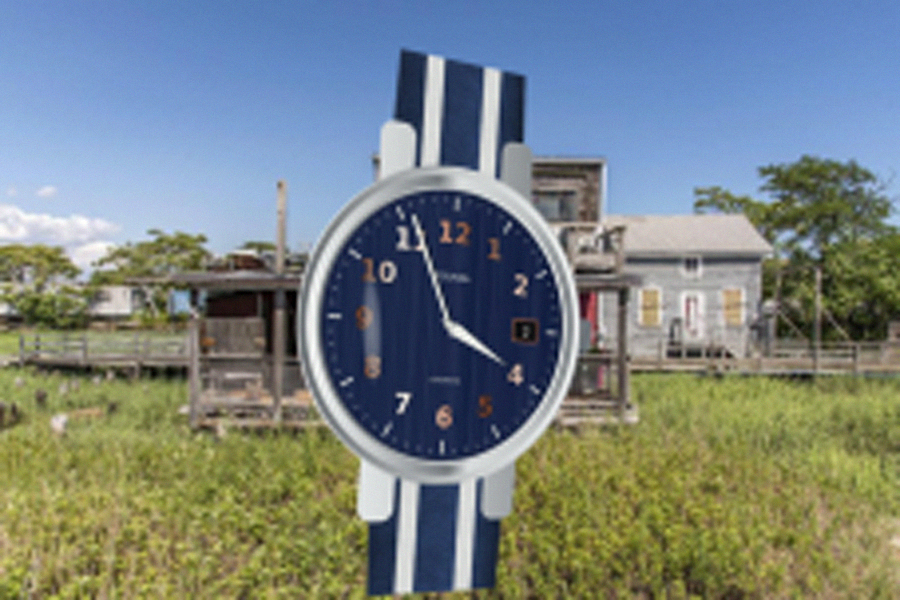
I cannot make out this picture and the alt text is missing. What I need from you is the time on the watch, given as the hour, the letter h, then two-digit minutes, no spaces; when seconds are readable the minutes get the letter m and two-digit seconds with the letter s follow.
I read 3h56
